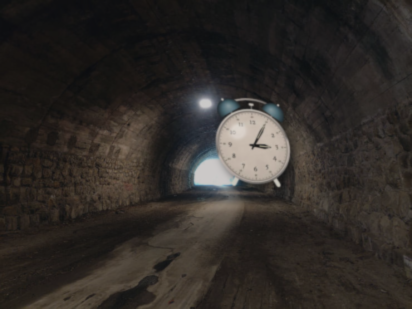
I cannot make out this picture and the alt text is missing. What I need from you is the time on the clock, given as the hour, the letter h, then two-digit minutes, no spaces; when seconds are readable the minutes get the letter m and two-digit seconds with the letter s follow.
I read 3h05
